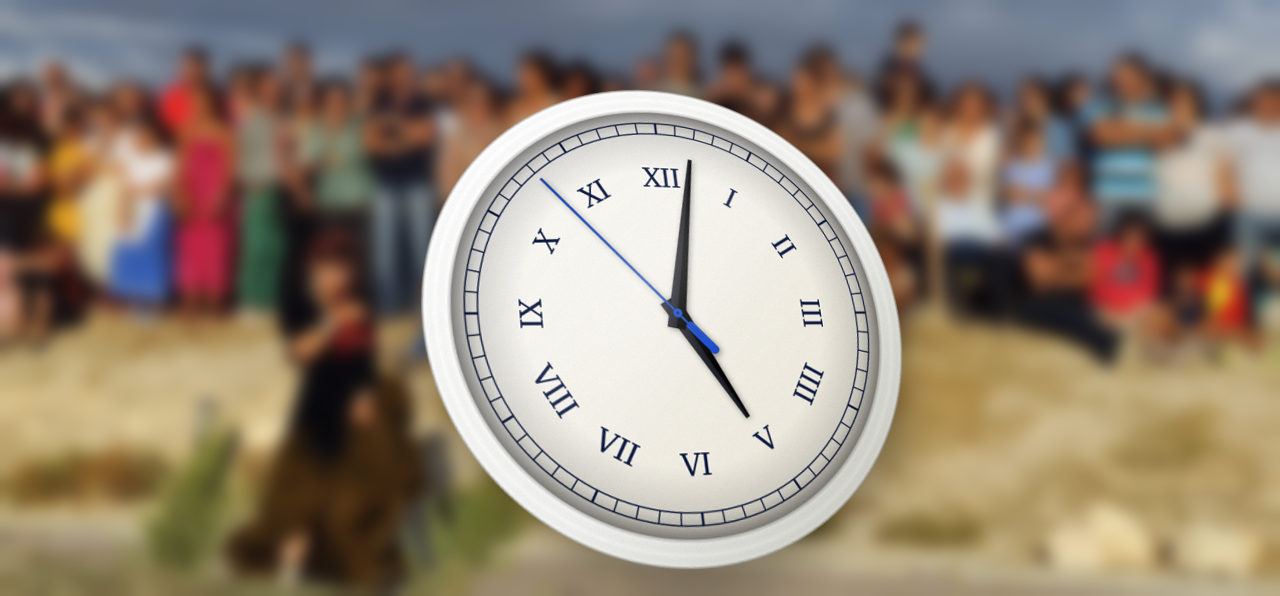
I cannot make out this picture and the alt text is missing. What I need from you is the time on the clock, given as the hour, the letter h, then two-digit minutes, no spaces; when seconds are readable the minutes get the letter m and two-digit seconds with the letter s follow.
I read 5h01m53s
